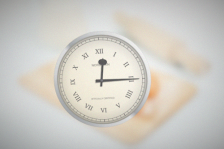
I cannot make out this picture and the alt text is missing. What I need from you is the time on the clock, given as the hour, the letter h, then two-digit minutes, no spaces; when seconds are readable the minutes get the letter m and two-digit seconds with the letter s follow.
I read 12h15
